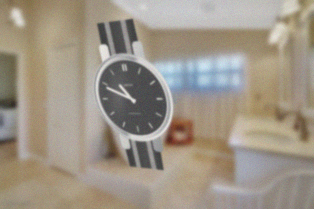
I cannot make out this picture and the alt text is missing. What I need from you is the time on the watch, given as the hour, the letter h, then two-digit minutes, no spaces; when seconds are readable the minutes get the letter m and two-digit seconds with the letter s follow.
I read 10h49
